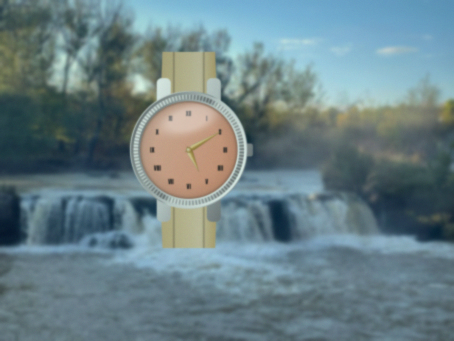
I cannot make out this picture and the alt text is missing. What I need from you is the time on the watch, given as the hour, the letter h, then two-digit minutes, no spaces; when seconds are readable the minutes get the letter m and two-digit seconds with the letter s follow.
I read 5h10
